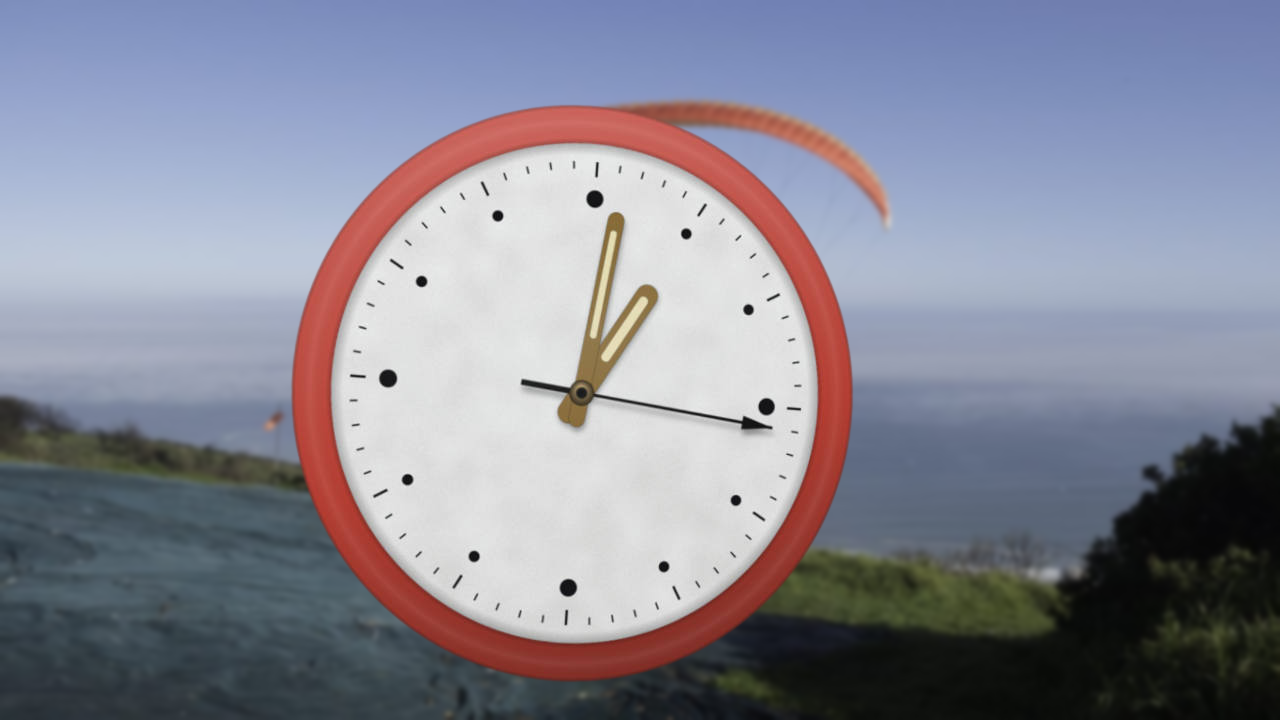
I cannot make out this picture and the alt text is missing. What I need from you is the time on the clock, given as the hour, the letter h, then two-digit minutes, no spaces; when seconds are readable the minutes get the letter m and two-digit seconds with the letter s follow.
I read 1h01m16s
